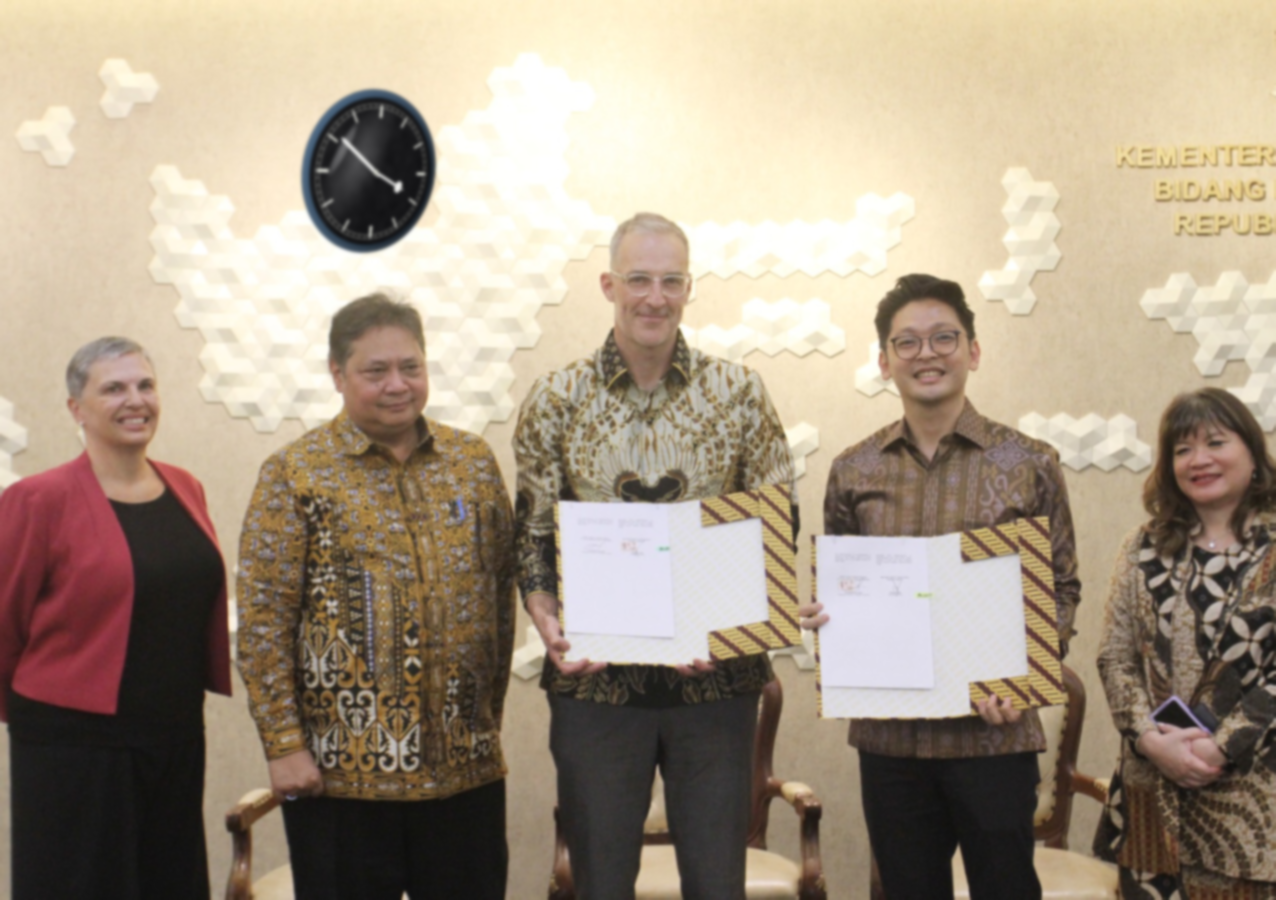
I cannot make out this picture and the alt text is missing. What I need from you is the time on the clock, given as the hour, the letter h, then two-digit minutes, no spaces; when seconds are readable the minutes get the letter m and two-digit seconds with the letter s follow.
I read 3h51
